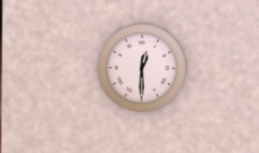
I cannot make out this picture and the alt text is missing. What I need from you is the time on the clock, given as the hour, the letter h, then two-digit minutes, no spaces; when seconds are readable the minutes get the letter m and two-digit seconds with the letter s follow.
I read 12h30
